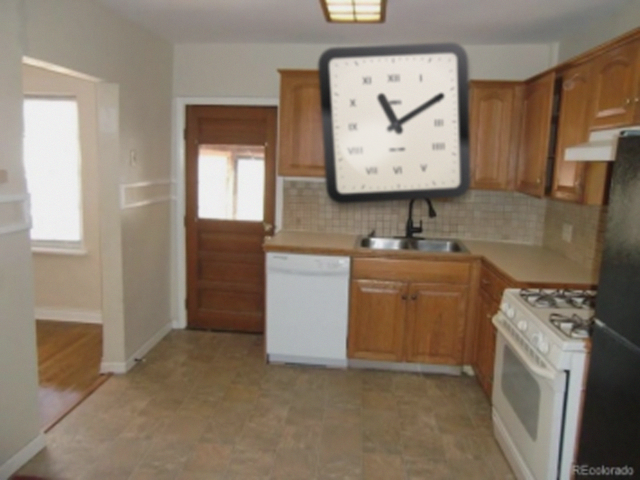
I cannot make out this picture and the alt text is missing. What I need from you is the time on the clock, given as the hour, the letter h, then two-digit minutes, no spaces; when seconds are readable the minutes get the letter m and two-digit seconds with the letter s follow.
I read 11h10
